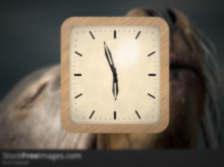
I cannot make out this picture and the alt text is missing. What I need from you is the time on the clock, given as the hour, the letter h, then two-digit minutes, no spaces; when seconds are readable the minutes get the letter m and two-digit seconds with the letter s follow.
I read 5h57
